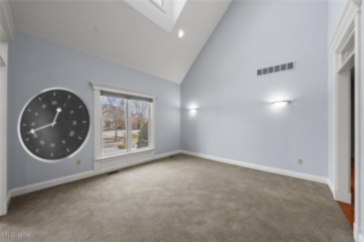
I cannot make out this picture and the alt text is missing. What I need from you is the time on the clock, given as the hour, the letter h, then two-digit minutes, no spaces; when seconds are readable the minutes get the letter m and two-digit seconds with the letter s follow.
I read 12h42
